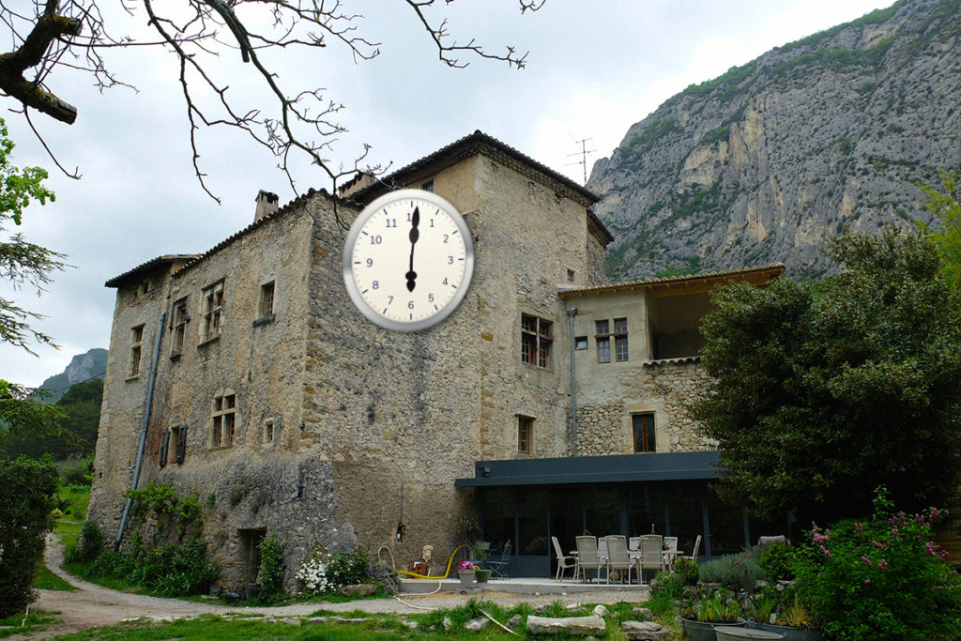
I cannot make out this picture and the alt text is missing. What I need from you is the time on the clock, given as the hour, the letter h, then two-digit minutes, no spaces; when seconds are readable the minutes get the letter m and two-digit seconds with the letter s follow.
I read 6h01
